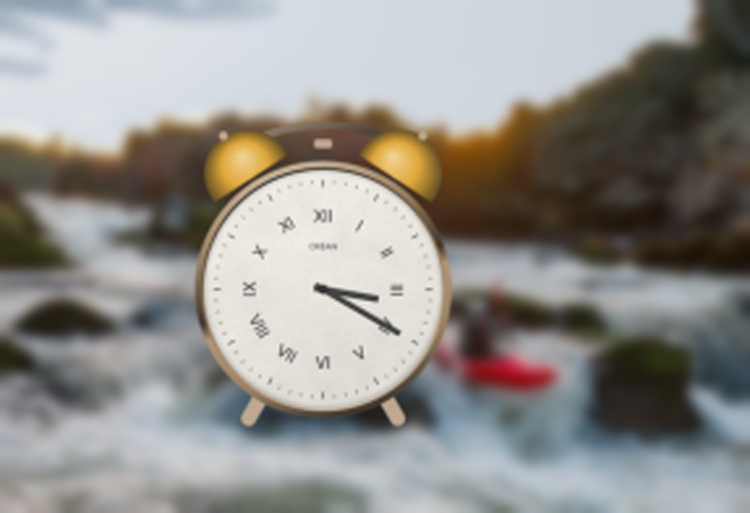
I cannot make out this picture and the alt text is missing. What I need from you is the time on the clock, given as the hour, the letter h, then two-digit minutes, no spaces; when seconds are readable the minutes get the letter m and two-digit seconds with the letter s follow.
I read 3h20
